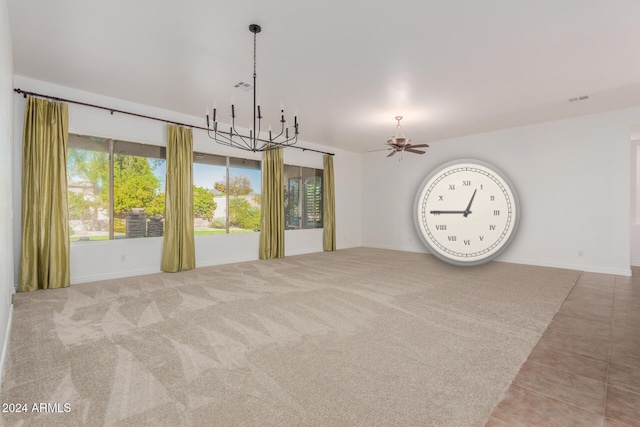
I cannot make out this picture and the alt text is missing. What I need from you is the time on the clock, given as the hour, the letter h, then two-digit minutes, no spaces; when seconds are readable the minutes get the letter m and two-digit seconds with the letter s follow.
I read 12h45
